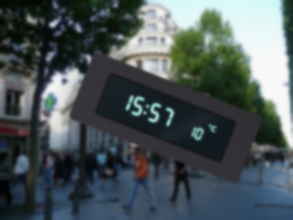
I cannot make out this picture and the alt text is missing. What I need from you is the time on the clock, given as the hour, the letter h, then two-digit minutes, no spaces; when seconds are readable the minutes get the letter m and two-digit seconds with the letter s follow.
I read 15h57
